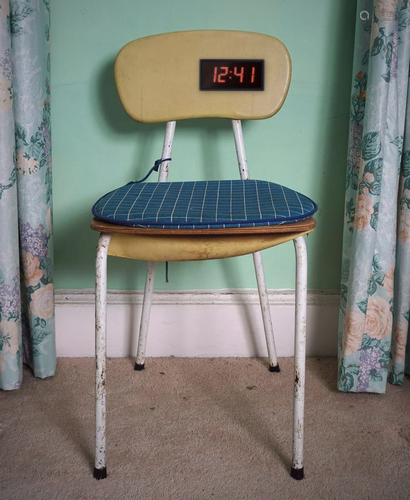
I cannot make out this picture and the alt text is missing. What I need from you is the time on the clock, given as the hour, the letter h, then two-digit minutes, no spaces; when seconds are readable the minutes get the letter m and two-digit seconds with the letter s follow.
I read 12h41
